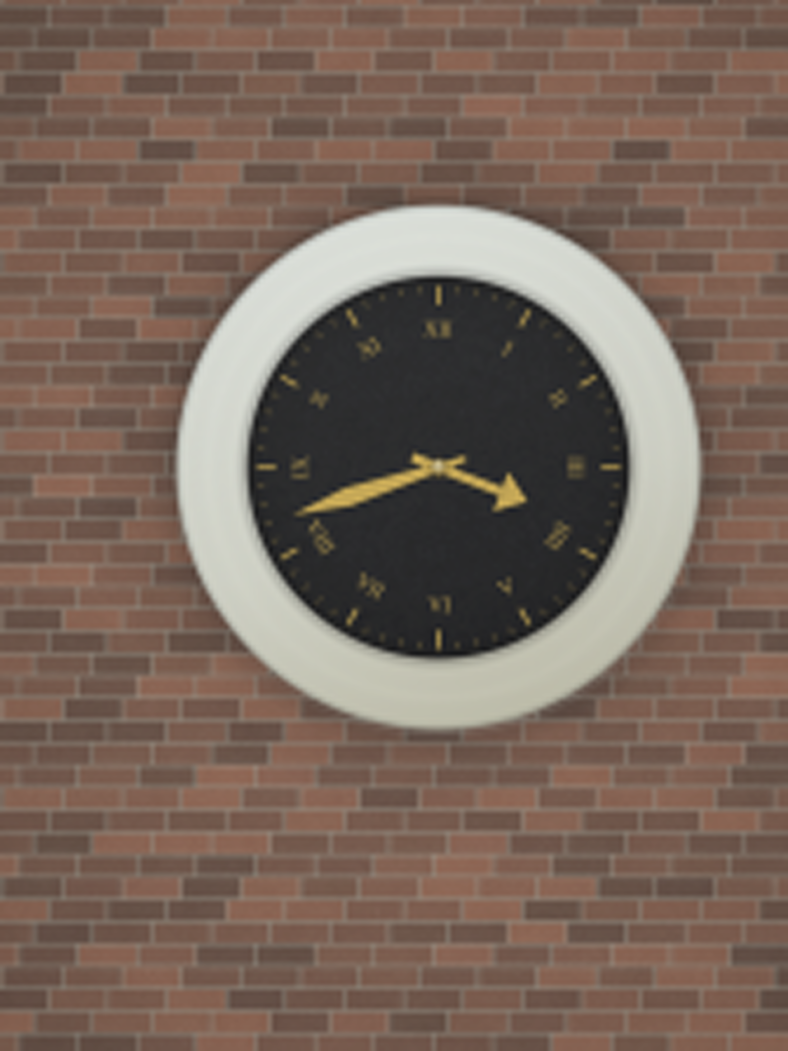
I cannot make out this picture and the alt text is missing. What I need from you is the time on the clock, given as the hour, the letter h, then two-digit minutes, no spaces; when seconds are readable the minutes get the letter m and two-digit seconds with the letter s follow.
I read 3h42
